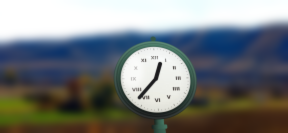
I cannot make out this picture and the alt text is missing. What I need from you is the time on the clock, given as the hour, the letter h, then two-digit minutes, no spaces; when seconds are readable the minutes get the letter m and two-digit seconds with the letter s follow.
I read 12h37
